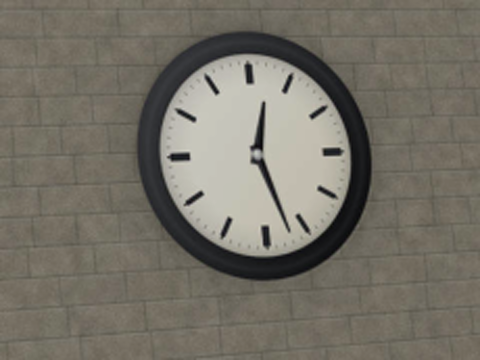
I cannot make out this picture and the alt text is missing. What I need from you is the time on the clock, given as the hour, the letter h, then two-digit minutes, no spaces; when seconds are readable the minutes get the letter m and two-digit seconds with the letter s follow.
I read 12h27
